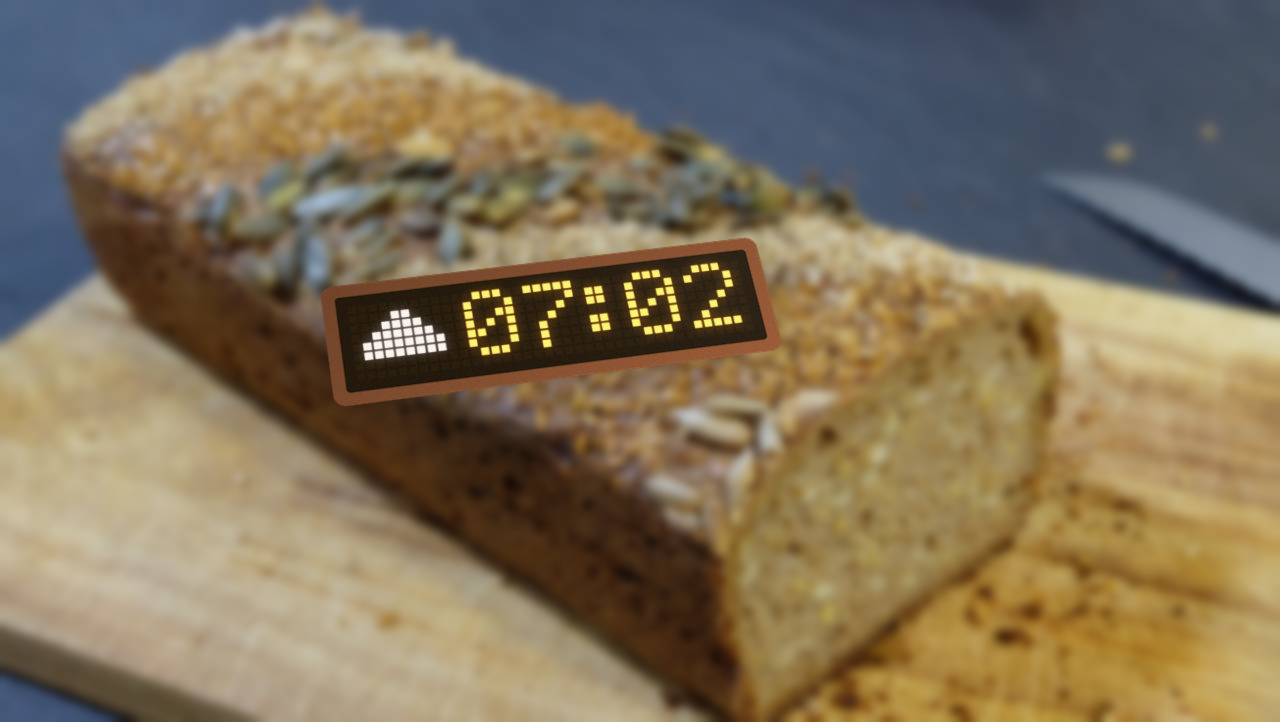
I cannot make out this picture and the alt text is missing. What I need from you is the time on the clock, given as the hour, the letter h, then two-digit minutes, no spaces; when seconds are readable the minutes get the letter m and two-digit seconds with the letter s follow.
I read 7h02
